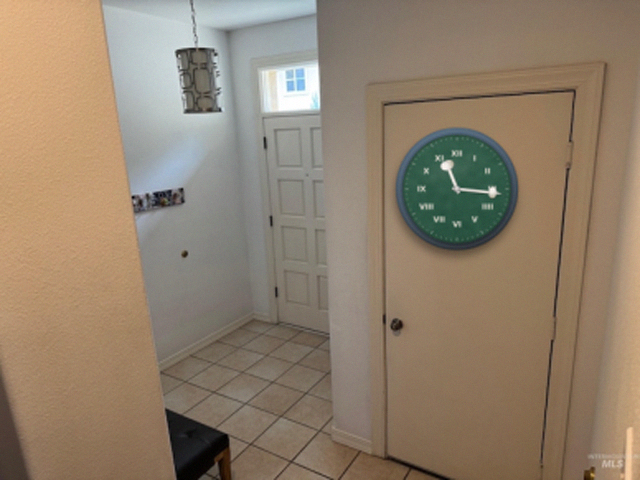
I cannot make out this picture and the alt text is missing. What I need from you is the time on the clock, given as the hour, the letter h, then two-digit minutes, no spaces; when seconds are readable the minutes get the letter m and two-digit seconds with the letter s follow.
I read 11h16
